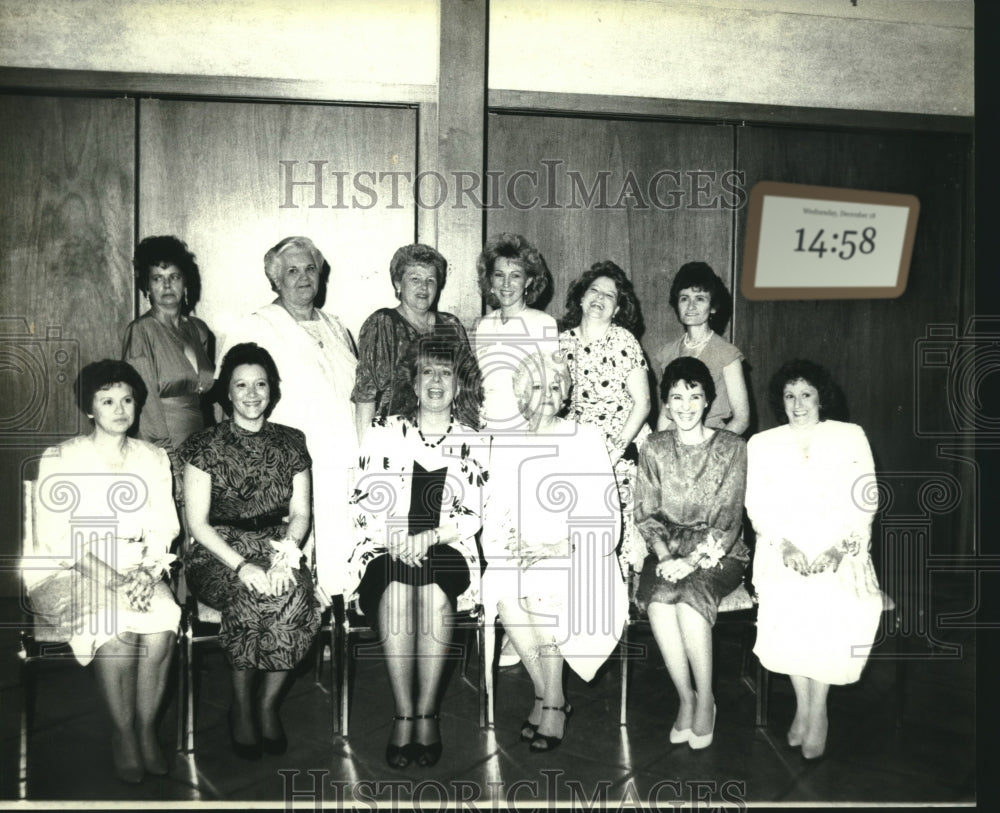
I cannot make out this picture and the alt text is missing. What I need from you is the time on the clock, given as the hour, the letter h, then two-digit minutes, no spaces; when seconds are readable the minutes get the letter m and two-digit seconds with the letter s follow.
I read 14h58
